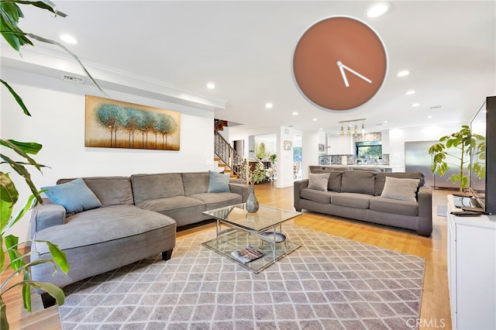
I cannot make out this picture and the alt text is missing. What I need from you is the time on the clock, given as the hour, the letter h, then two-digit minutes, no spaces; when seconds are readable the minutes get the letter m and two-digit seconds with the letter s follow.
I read 5h20
